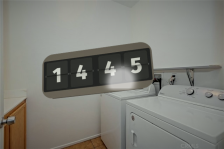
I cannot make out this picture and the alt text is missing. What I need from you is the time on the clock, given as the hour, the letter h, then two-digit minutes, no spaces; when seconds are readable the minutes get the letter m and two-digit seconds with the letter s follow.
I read 14h45
